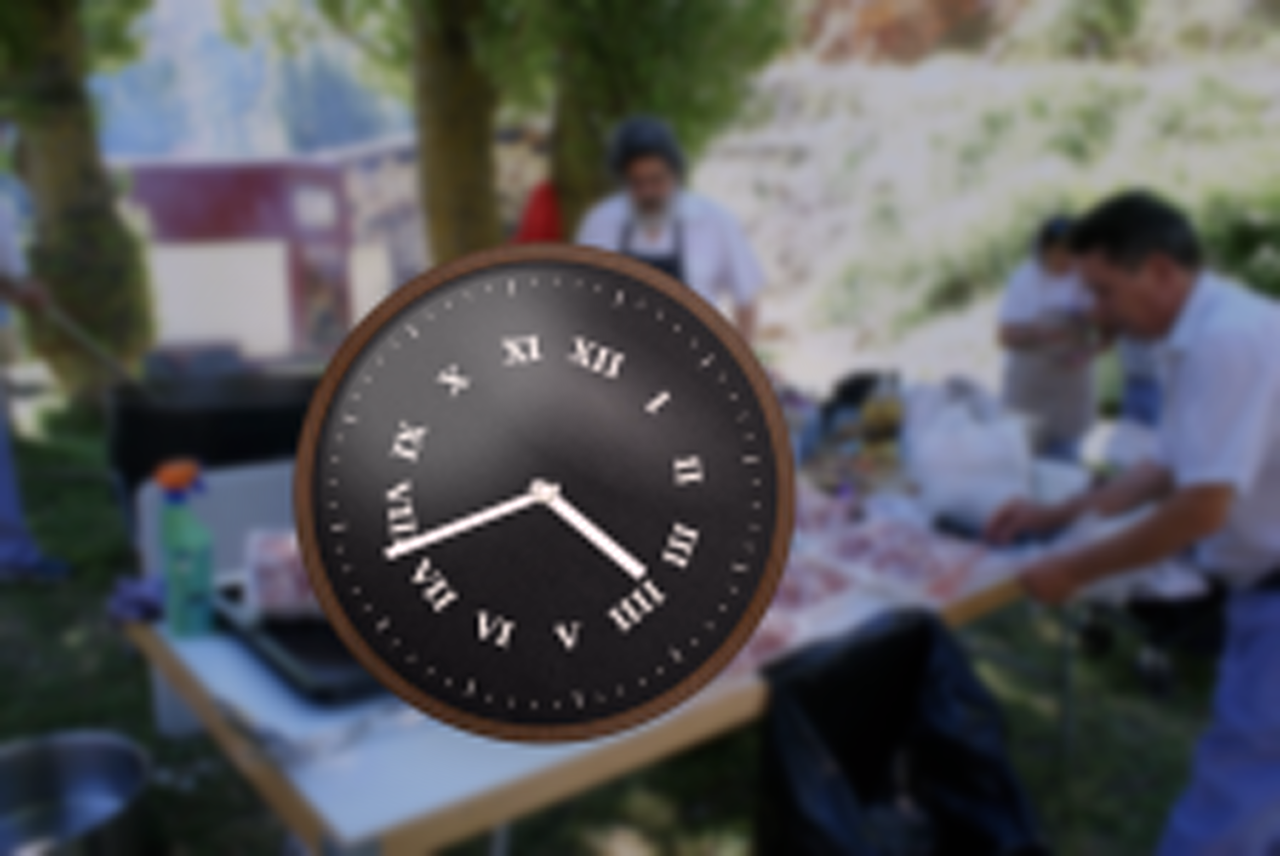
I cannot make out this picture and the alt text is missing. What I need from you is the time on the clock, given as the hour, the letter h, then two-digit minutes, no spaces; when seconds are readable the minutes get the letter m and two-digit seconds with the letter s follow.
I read 3h38
